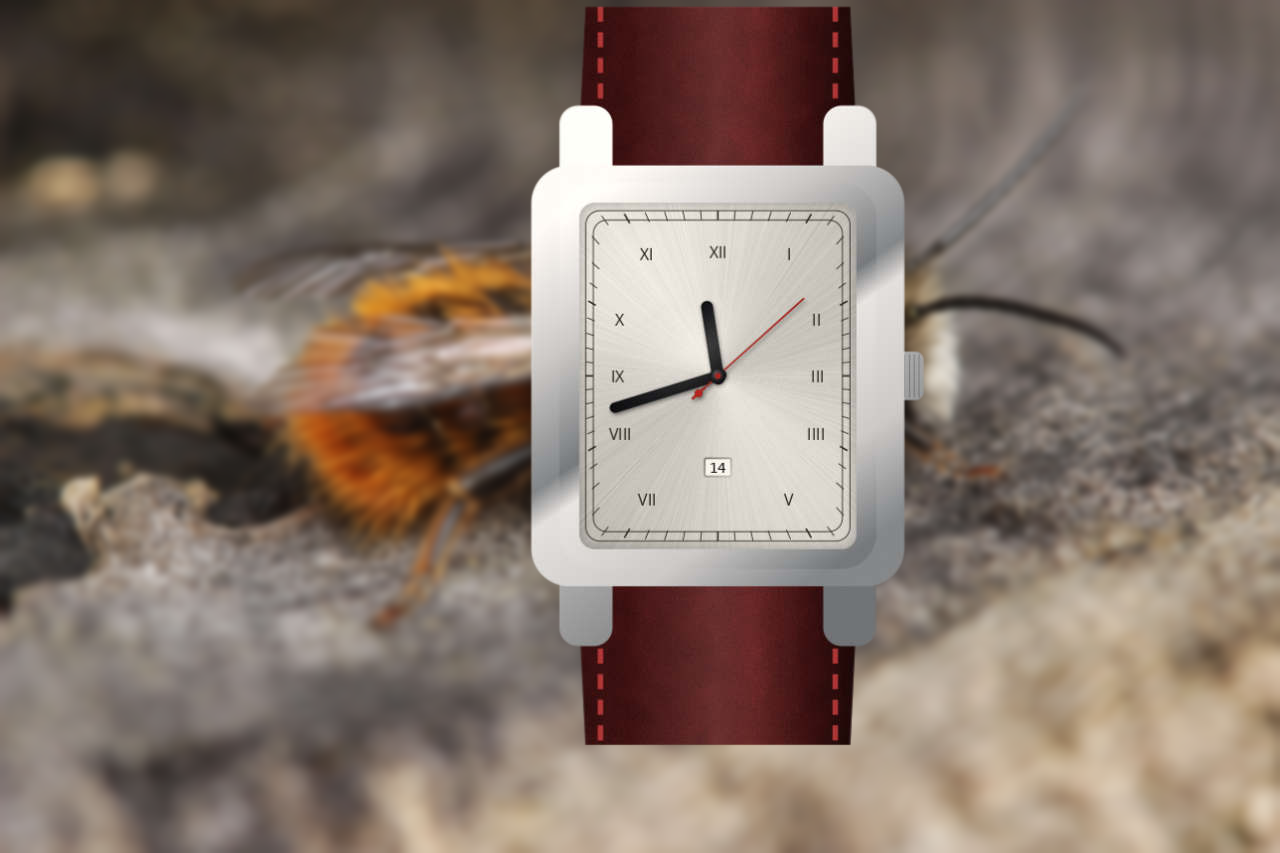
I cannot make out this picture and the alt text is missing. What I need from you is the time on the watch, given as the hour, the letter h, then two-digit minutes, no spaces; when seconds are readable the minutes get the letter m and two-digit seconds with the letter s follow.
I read 11h42m08s
